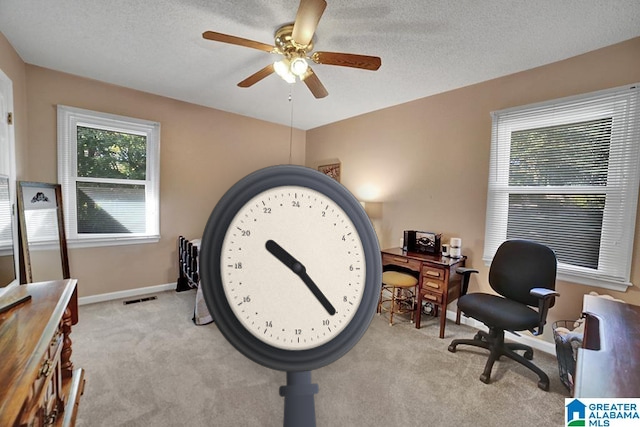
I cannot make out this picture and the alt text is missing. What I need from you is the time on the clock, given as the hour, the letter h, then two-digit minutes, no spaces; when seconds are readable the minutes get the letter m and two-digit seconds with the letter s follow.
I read 20h23
